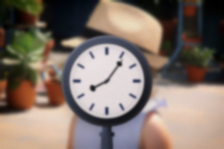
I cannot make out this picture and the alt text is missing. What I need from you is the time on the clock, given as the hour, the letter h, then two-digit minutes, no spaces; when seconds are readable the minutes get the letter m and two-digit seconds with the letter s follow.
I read 8h06
